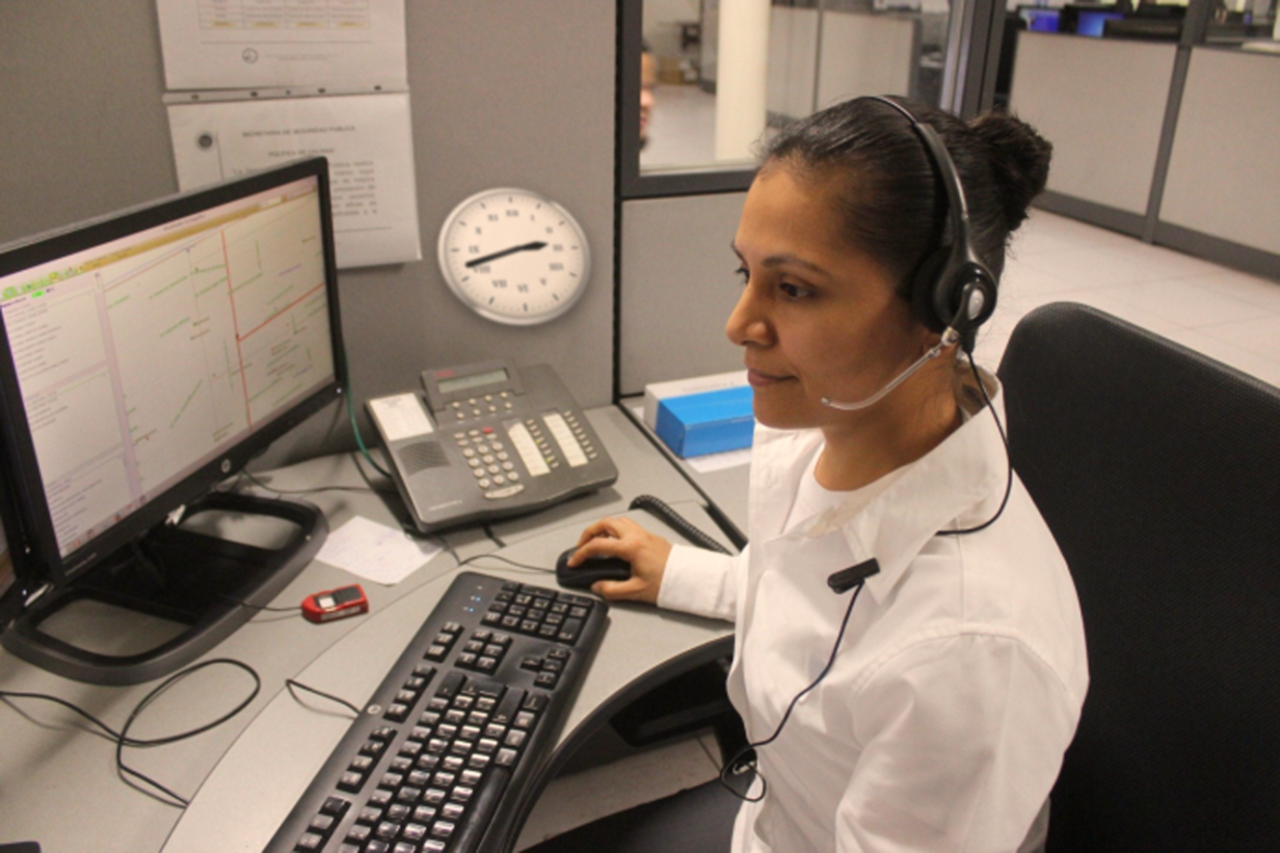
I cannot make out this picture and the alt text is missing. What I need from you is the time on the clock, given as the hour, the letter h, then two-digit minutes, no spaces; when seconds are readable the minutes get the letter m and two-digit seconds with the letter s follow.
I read 2h42
